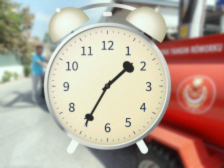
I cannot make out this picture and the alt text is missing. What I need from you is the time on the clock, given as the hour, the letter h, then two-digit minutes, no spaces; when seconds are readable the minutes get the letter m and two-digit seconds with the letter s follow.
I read 1h35
